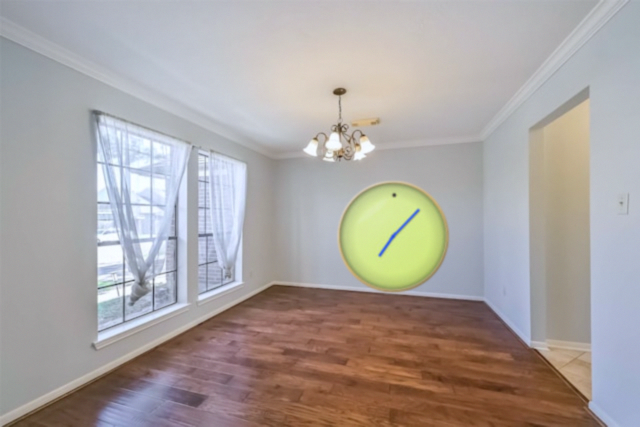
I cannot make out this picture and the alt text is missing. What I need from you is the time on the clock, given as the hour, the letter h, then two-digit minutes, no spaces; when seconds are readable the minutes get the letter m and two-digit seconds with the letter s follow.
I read 7h07
